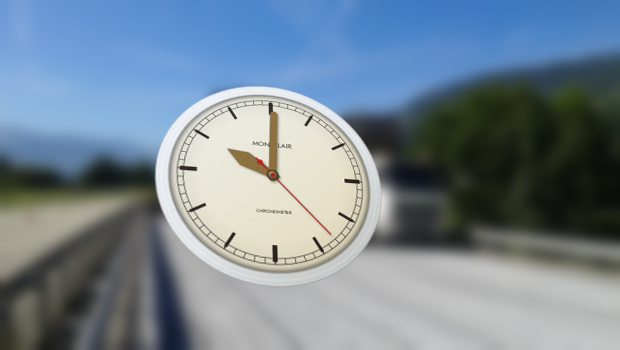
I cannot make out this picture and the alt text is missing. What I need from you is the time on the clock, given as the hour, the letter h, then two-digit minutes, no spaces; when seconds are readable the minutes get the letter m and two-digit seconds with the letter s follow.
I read 10h00m23s
